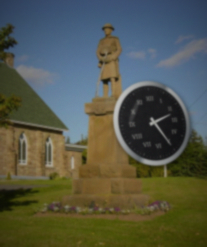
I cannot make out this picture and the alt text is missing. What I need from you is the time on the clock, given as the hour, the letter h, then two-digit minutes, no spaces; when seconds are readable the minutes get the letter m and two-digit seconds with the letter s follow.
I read 2h25
